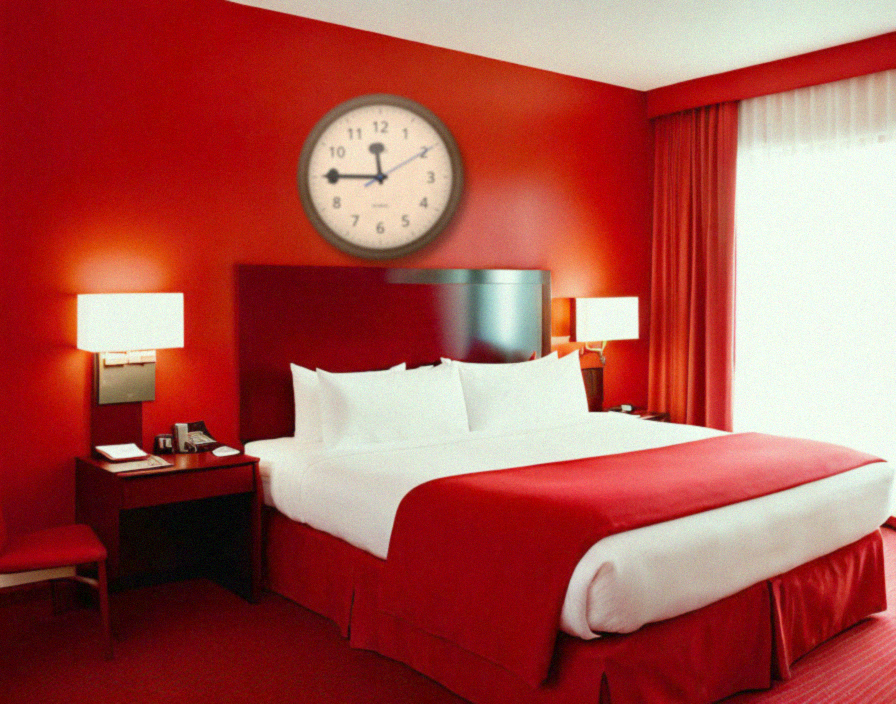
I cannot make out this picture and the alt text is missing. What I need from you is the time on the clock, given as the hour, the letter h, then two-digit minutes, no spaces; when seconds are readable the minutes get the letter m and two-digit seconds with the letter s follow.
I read 11h45m10s
